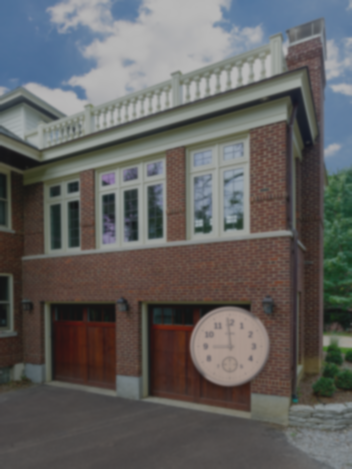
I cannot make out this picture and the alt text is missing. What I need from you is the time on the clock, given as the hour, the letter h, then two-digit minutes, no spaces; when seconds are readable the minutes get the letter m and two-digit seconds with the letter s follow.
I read 8h59
